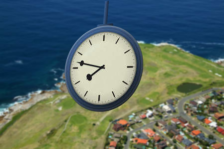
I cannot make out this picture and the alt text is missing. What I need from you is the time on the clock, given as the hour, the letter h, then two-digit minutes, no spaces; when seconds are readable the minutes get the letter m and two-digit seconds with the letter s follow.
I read 7h47
